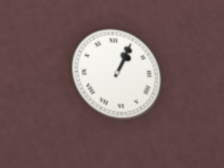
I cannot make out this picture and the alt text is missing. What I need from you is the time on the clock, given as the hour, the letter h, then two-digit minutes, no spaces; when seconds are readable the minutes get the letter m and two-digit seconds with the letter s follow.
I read 1h05
